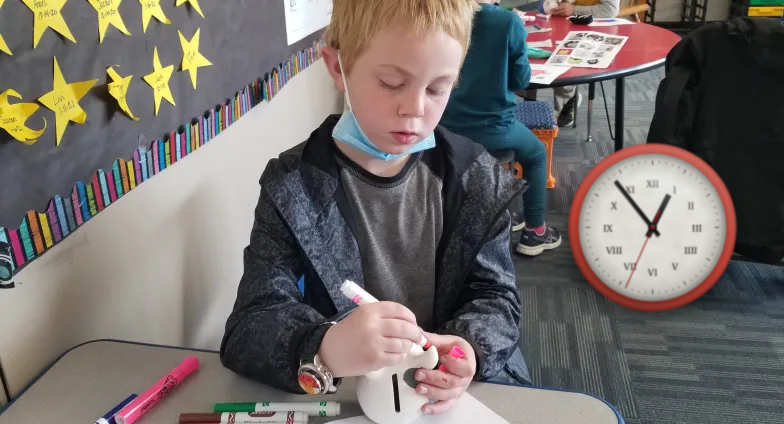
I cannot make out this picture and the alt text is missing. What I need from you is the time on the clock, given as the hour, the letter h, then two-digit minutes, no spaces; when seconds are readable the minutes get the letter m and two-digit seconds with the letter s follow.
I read 12h53m34s
